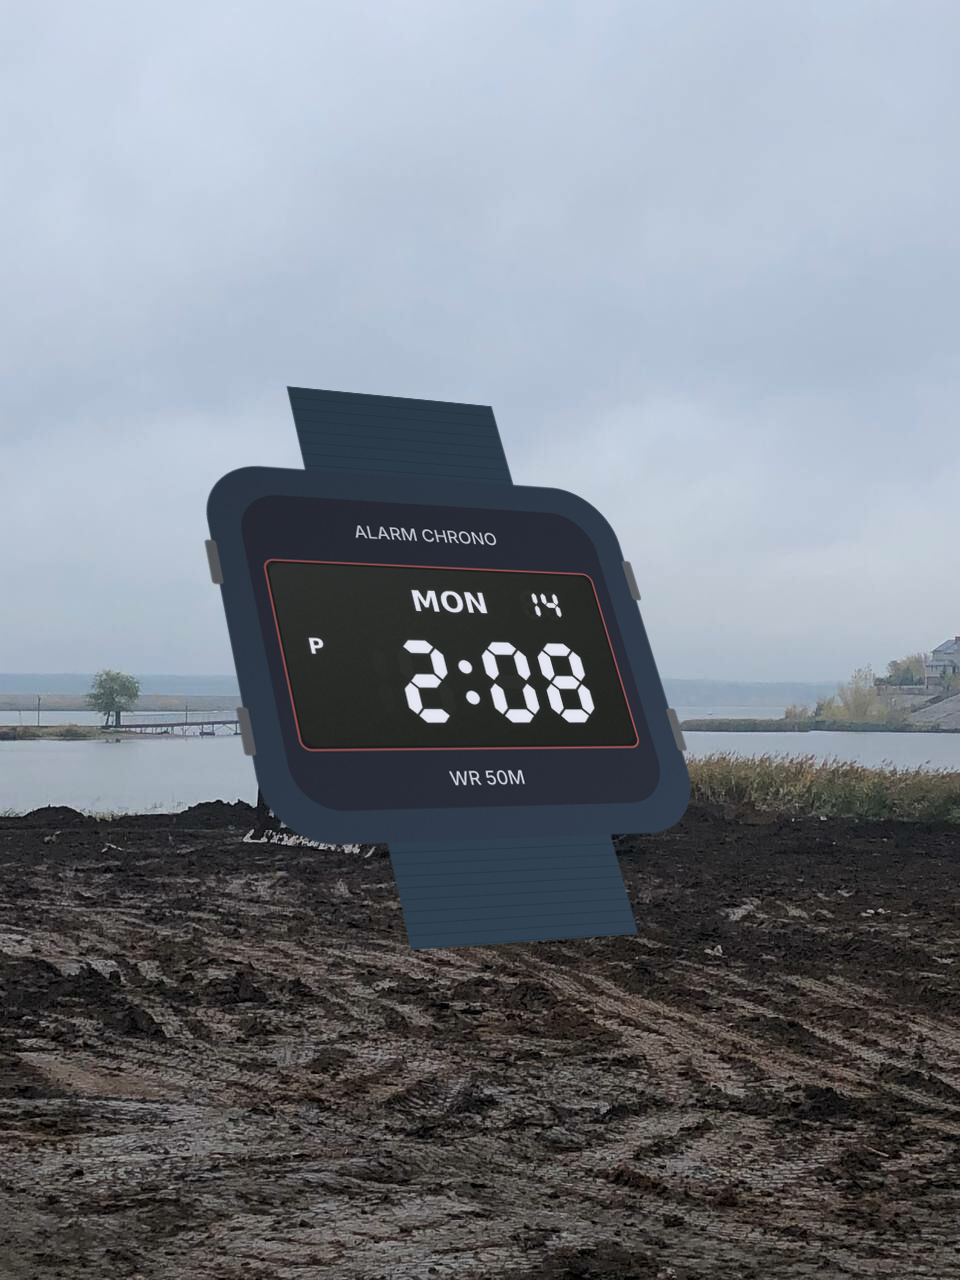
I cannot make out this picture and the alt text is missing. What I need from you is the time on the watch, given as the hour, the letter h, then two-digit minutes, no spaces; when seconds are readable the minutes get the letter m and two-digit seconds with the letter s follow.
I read 2h08
